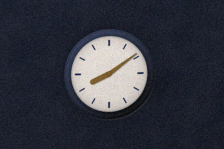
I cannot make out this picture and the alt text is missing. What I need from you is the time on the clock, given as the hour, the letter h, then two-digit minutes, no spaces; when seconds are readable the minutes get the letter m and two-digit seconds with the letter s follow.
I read 8h09
